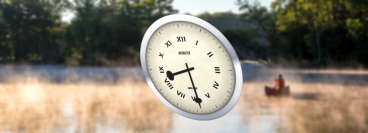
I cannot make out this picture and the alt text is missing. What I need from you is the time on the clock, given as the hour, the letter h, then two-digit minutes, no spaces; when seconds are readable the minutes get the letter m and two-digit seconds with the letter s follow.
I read 8h29
